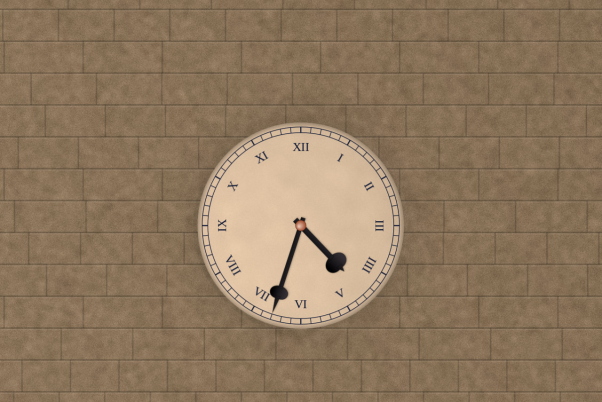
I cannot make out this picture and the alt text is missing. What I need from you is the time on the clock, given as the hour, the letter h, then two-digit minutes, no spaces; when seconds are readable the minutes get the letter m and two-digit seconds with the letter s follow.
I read 4h33
